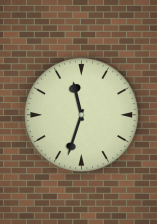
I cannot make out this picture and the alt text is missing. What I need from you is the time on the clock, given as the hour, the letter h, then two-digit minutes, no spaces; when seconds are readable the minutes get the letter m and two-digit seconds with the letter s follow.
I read 11h33
